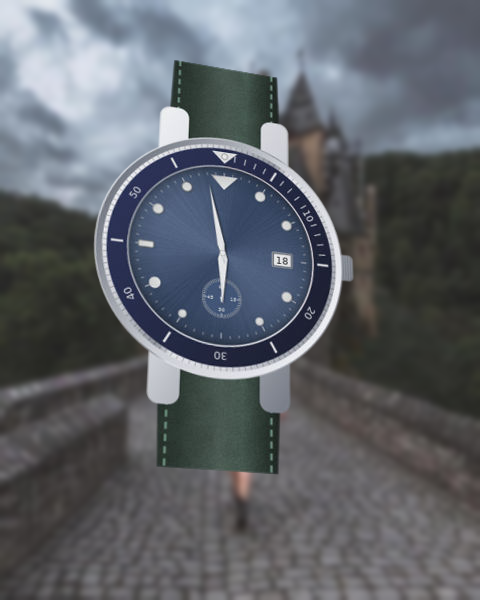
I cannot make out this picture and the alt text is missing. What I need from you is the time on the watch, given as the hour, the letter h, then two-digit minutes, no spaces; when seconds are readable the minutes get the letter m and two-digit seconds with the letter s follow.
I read 5h58
